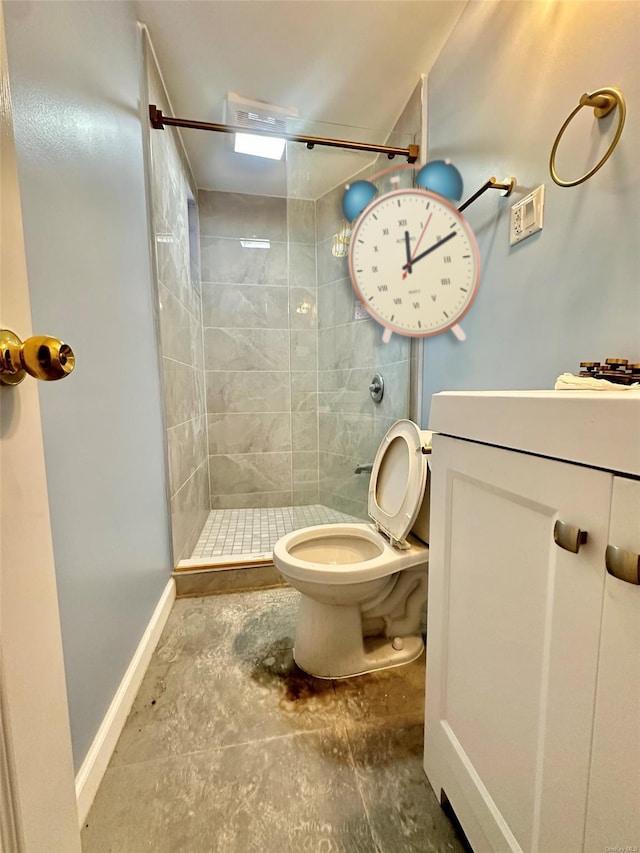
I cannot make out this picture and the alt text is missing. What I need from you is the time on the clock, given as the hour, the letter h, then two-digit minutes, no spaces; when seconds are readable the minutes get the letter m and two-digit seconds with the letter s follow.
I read 12h11m06s
